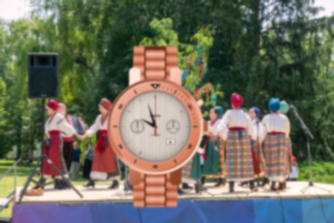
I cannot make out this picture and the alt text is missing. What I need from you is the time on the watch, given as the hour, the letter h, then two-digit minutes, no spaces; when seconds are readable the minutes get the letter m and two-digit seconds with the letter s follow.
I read 9h57
